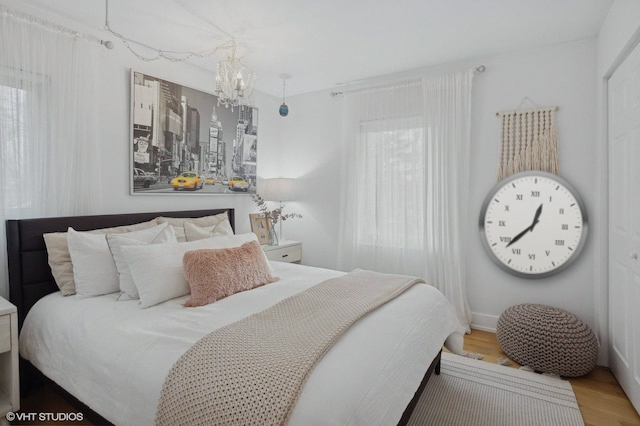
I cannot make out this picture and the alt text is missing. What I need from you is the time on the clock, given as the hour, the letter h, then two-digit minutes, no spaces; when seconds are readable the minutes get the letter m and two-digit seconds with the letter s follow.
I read 12h38
